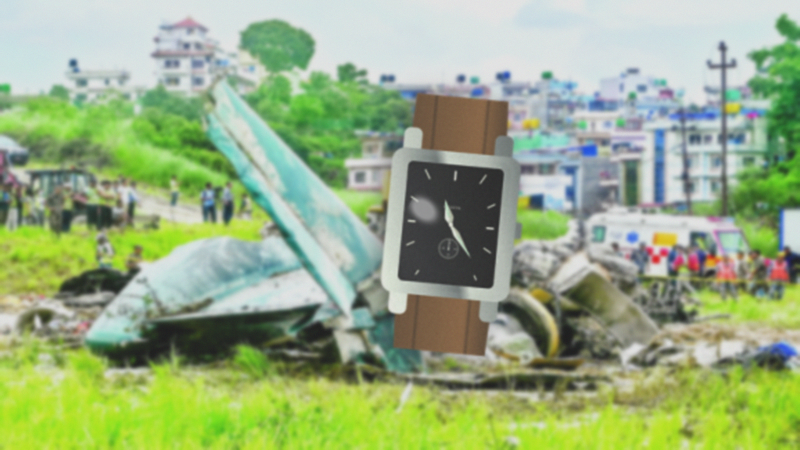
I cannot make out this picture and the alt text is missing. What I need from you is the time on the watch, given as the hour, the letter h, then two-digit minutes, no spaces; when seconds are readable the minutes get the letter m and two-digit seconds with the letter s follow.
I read 11h24
